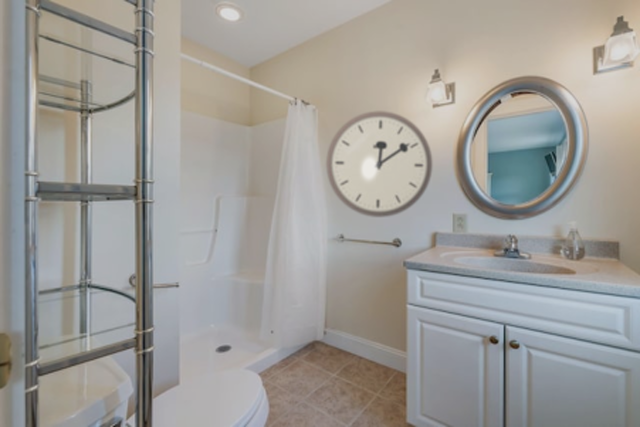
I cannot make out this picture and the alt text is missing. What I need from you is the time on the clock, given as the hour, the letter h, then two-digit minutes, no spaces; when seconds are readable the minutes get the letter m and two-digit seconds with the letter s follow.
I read 12h09
